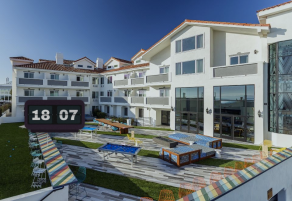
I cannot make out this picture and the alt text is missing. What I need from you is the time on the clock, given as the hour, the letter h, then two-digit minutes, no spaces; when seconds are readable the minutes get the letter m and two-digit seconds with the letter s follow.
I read 18h07
